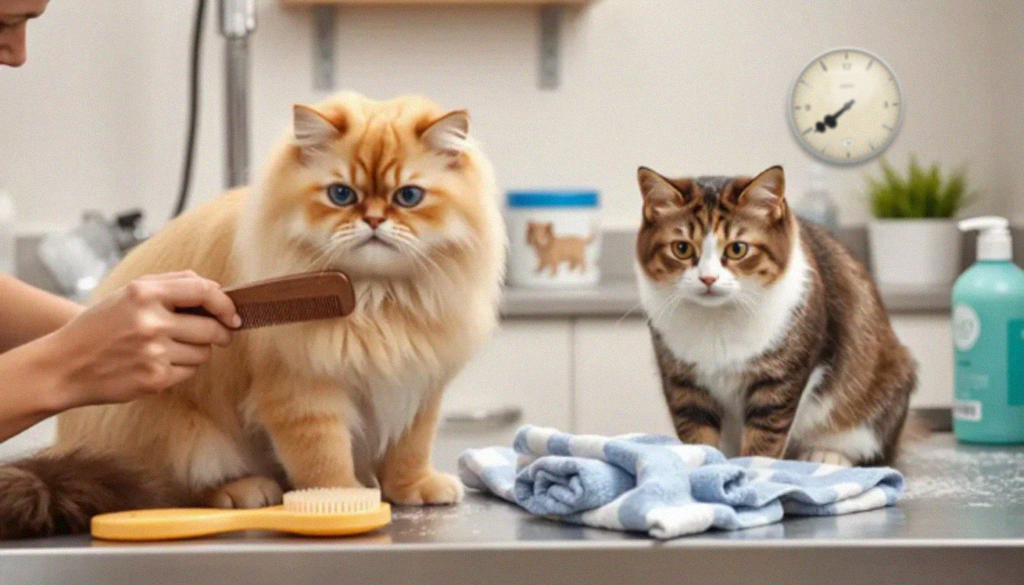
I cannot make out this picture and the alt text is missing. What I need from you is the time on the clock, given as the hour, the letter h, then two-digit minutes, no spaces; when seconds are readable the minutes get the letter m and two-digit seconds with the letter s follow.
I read 7h39
